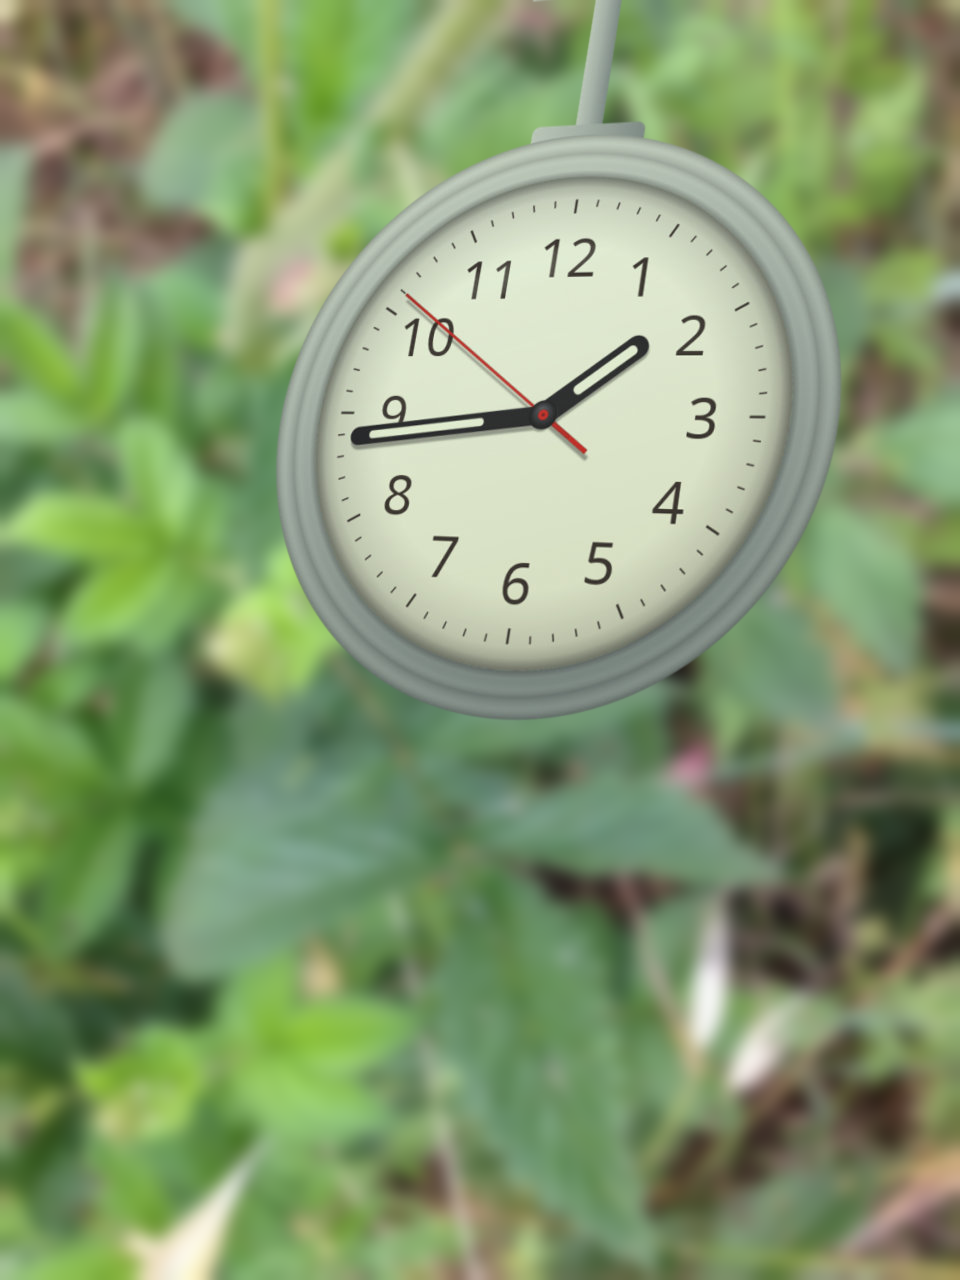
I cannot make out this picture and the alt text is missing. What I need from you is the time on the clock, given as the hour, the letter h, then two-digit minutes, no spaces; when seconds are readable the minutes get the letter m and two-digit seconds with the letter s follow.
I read 1h43m51s
